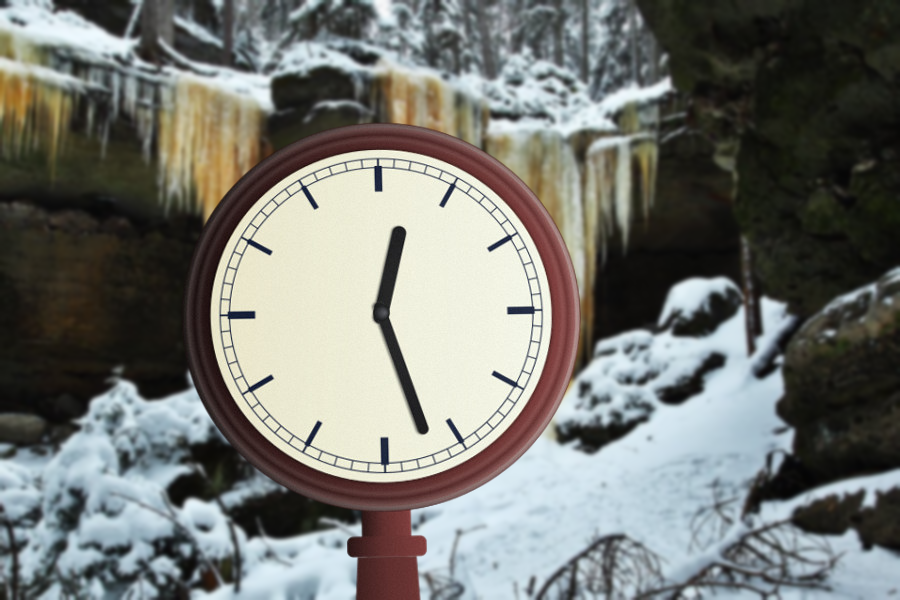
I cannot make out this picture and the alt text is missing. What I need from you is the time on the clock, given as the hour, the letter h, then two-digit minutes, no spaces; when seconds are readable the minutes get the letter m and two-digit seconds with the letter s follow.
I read 12h27
